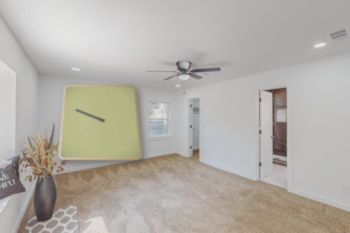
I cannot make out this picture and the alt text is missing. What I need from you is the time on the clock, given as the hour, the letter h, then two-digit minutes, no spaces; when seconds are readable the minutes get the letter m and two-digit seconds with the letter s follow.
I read 9h49
